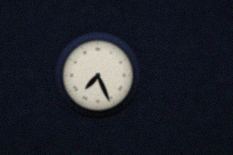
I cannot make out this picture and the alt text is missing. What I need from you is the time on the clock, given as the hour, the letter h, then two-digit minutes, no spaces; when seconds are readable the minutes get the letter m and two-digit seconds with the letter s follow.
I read 7h26
